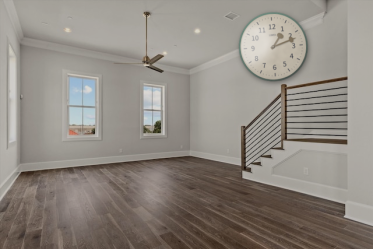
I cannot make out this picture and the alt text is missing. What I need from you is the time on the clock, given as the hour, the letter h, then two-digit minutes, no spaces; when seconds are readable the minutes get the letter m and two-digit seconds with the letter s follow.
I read 1h12
